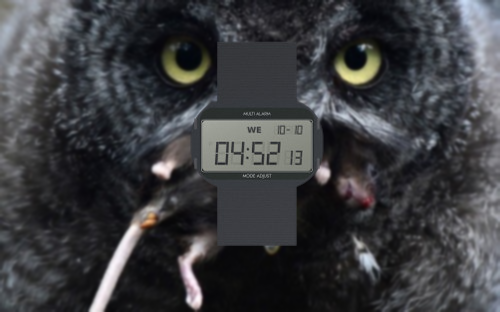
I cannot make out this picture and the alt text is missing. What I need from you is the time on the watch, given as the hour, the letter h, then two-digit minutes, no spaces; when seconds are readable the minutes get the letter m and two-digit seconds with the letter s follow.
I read 4h52m13s
